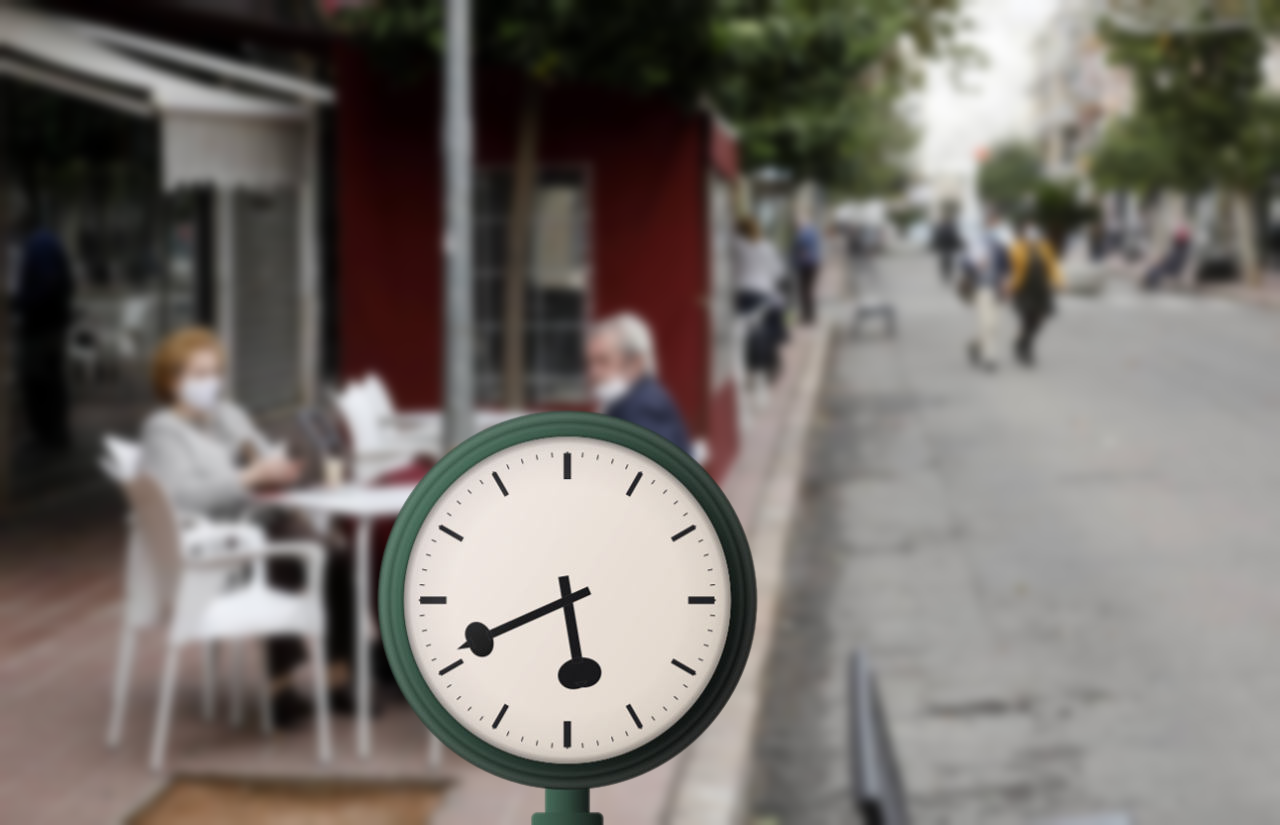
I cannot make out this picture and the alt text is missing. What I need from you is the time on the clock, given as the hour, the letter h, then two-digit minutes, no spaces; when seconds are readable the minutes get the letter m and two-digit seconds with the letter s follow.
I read 5h41
